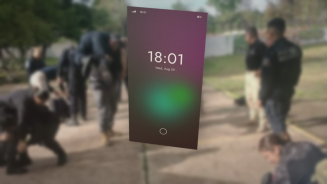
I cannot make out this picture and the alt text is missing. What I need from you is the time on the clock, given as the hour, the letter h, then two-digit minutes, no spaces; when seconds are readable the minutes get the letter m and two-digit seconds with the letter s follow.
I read 18h01
